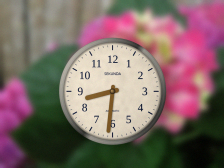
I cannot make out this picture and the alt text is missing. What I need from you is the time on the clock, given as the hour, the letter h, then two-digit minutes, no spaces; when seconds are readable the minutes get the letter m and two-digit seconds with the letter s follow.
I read 8h31
